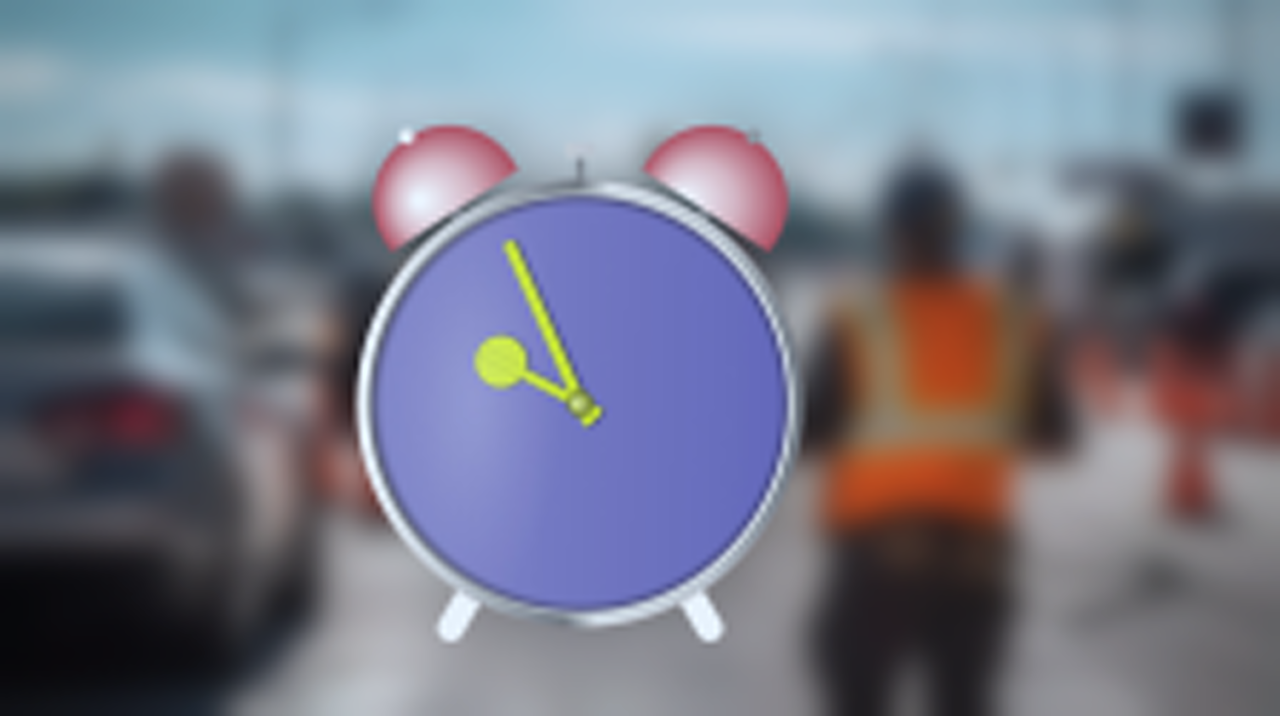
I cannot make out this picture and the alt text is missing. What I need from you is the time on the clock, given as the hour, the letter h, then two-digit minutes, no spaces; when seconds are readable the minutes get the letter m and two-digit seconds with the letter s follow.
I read 9h56
